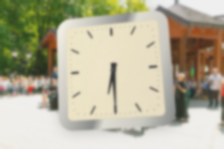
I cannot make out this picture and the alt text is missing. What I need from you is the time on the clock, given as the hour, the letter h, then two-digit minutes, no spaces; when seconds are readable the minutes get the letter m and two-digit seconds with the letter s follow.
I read 6h30
